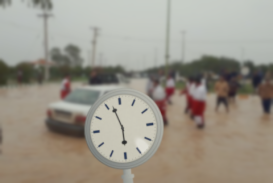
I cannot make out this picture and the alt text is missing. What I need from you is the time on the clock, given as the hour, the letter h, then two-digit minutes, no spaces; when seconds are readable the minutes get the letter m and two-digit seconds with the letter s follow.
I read 5h57
